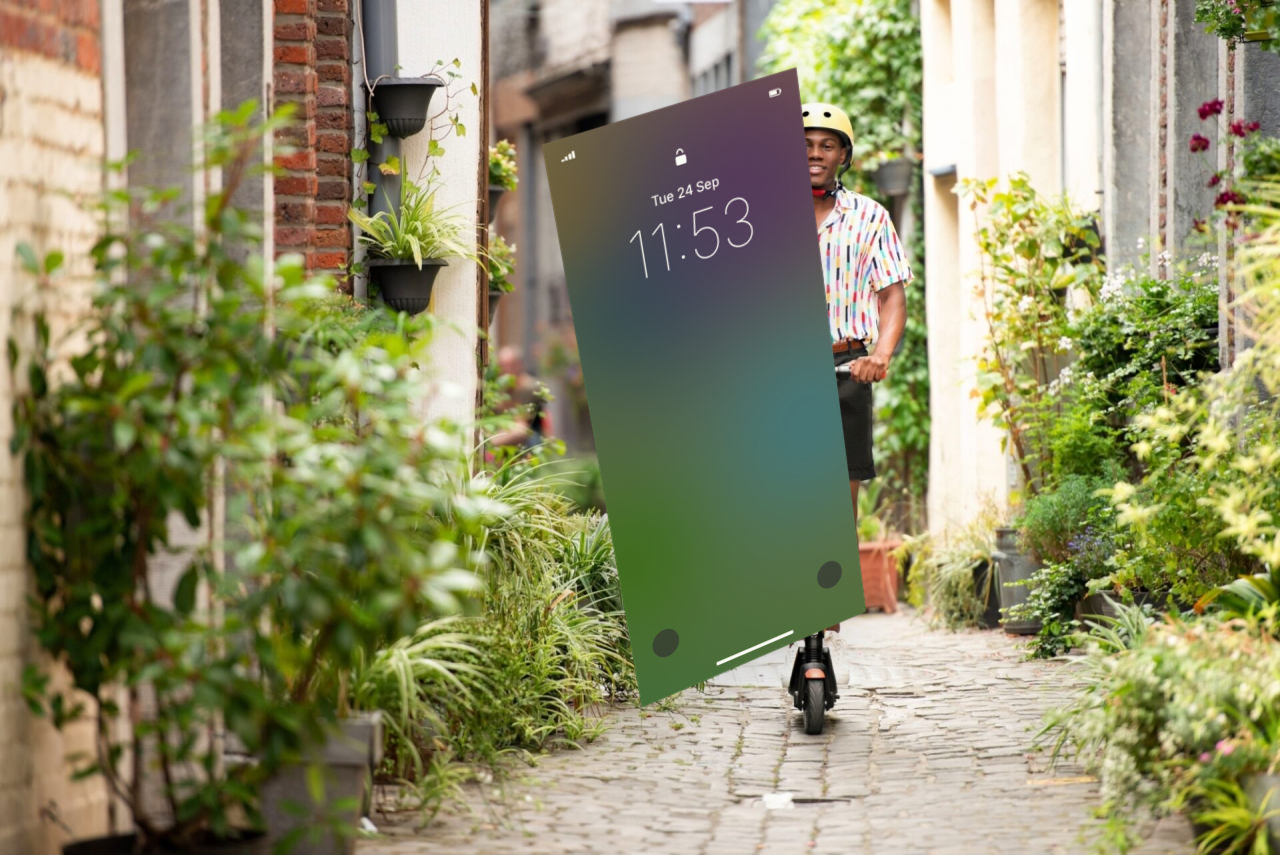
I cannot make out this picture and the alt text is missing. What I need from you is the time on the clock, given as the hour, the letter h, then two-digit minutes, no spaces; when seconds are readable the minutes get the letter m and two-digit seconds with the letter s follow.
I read 11h53
